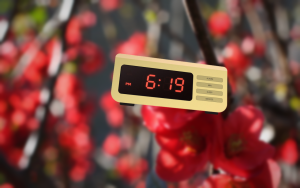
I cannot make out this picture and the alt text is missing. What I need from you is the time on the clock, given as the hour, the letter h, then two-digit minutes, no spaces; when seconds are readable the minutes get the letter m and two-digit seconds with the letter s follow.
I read 6h19
